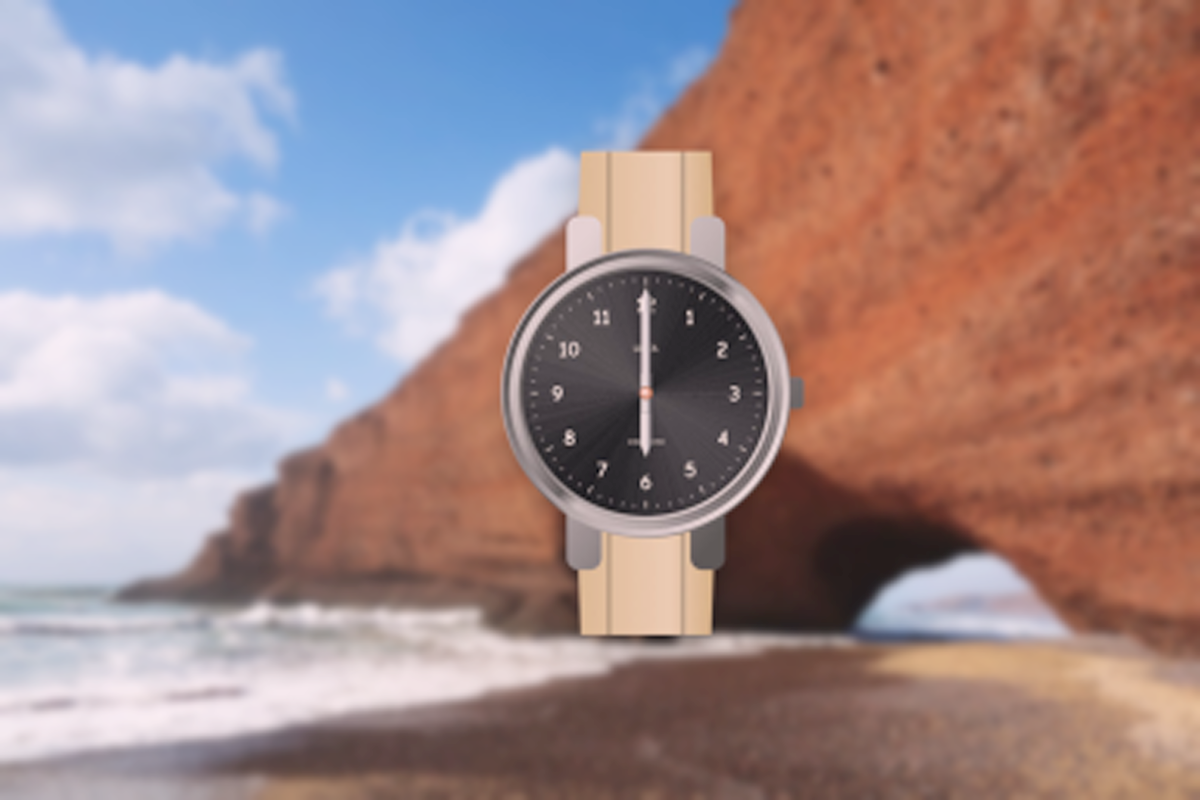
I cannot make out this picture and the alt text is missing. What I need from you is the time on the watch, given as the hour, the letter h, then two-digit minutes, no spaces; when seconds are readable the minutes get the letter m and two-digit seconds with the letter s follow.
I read 6h00
